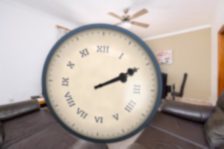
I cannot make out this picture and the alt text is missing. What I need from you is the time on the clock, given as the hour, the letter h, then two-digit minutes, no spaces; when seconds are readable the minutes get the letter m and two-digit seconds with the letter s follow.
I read 2h10
